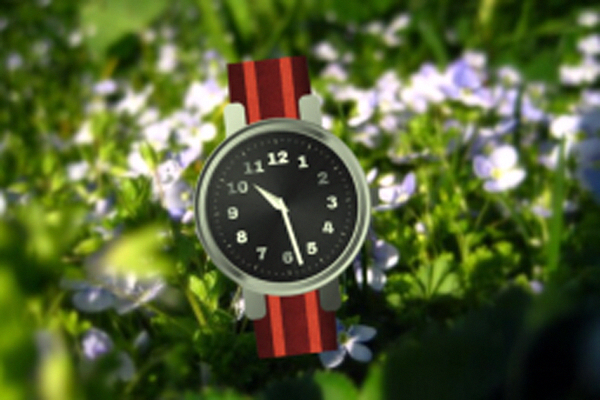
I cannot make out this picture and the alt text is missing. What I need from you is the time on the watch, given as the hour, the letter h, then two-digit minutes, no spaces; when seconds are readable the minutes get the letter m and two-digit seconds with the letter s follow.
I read 10h28
